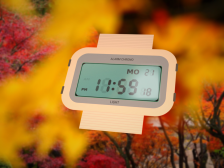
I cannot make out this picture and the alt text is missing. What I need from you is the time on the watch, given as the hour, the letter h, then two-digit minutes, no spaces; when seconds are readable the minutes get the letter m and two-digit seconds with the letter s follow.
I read 11h59m18s
